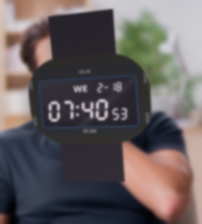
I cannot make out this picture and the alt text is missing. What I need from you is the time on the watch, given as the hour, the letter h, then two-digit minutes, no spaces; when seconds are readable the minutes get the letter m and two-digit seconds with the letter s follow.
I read 7h40m53s
